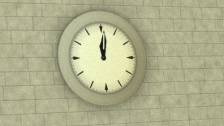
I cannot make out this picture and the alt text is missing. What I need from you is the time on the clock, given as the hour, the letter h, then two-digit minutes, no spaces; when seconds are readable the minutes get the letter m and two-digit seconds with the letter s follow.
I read 12h01
